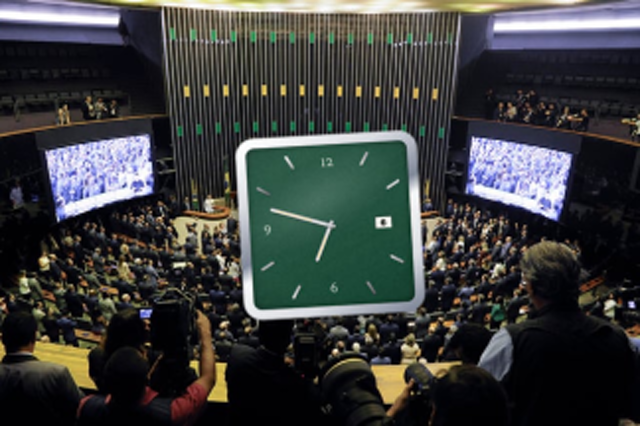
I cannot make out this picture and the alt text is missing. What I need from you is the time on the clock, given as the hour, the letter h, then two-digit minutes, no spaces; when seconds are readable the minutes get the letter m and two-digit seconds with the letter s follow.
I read 6h48
